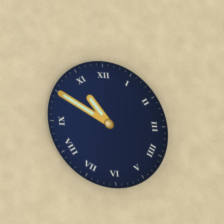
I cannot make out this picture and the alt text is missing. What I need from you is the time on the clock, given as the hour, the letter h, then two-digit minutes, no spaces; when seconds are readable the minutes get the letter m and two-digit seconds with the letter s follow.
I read 10h50
